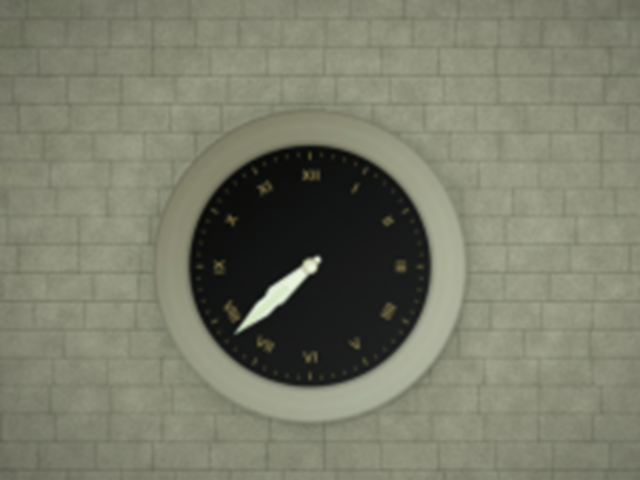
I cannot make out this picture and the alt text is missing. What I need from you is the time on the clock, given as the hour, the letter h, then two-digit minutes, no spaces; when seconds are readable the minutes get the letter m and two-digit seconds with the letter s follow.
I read 7h38
